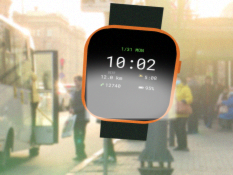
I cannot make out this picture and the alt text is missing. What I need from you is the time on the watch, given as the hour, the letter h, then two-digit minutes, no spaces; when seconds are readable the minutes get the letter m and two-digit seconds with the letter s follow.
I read 10h02
